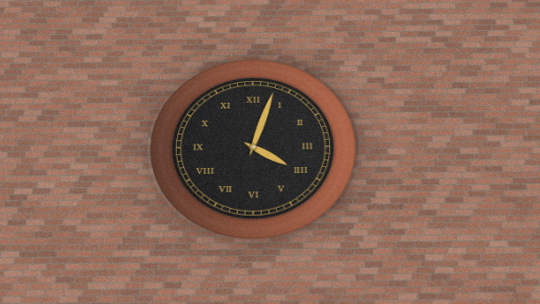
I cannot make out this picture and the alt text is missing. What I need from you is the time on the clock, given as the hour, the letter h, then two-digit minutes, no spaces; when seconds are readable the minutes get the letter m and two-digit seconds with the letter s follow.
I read 4h03
